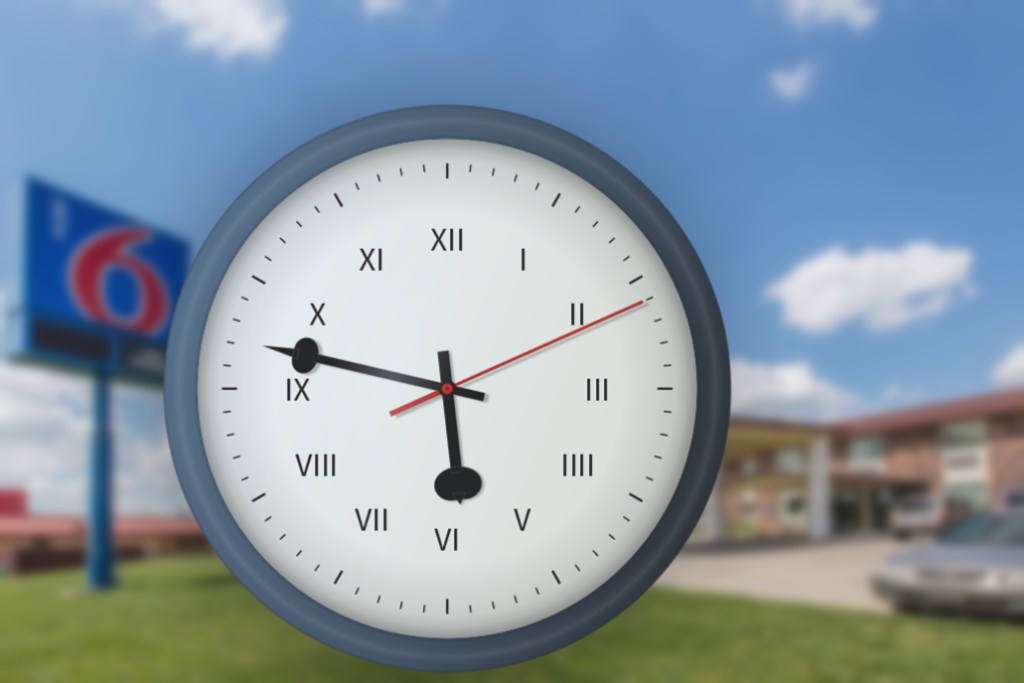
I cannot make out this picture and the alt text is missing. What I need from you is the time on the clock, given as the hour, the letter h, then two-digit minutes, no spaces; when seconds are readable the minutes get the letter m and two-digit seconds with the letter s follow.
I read 5h47m11s
